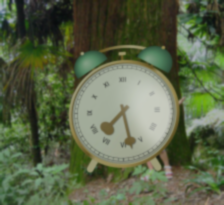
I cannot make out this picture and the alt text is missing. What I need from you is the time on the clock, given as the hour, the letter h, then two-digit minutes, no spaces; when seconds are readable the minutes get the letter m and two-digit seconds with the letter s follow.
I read 7h28
